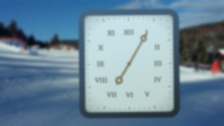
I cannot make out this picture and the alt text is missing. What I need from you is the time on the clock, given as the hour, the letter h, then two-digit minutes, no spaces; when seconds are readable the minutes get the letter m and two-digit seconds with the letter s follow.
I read 7h05
